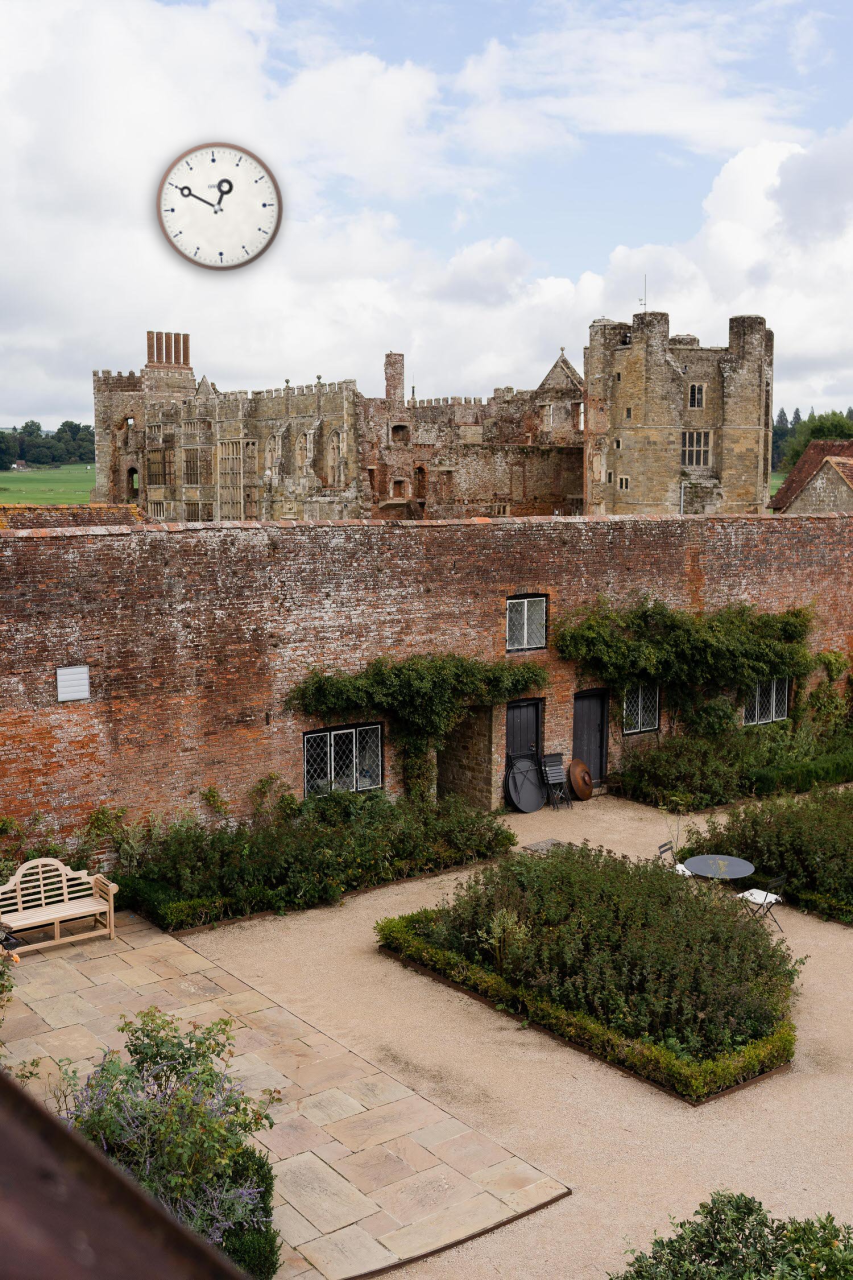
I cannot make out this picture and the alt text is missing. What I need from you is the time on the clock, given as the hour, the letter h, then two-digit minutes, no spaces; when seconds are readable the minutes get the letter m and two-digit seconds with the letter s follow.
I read 12h50
